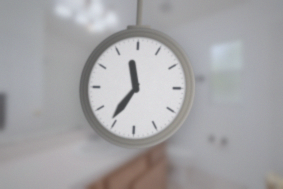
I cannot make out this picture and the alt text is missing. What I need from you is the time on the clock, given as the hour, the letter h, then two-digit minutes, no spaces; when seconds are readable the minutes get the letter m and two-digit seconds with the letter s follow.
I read 11h36
